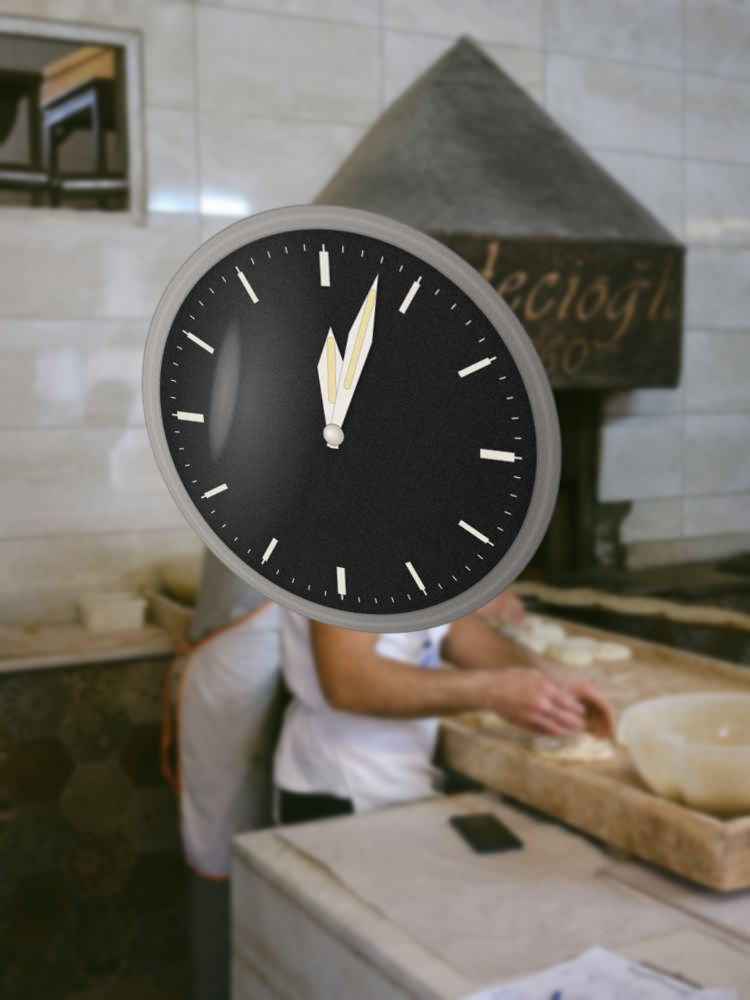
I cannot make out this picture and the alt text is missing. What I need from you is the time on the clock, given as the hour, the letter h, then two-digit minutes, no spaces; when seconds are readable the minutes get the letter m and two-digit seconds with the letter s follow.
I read 12h03
